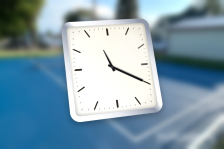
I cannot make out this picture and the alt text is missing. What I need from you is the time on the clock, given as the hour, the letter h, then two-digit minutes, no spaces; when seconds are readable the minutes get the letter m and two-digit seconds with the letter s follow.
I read 11h20
